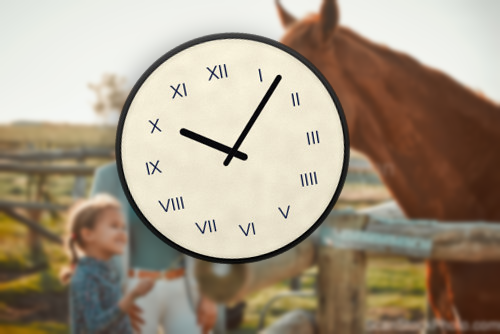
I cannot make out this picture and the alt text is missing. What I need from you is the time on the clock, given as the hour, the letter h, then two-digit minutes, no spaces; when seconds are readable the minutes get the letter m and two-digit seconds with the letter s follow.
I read 10h07
